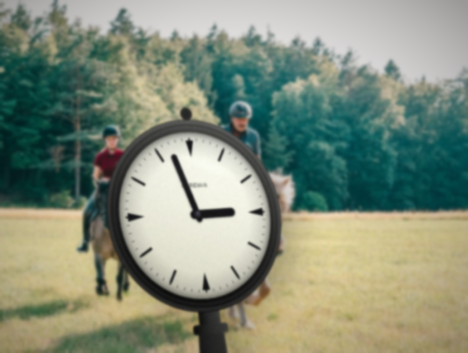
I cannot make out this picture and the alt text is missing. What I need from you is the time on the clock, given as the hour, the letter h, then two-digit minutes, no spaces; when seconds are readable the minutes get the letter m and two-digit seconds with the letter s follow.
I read 2h57
